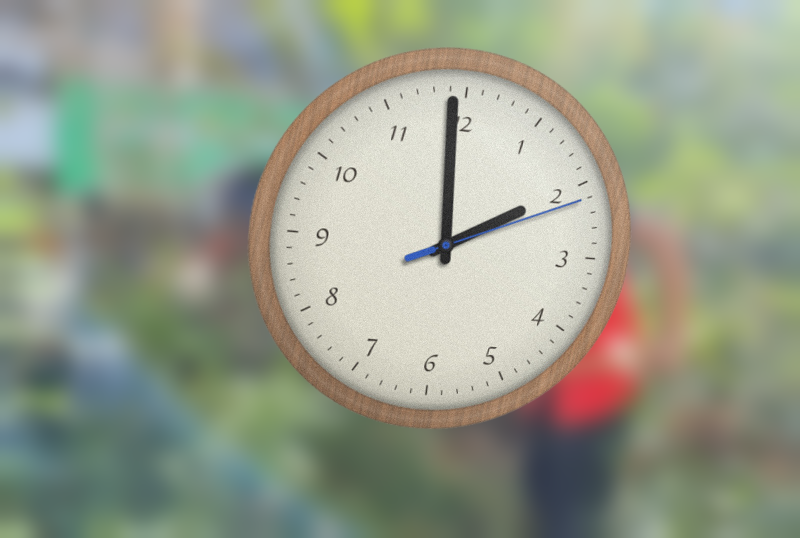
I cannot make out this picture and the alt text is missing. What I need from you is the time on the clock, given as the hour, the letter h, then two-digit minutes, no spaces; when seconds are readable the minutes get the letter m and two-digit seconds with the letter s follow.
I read 1h59m11s
